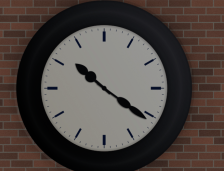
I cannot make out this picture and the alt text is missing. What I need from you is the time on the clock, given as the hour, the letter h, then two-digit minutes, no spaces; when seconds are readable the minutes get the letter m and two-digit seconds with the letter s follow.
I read 10h21
